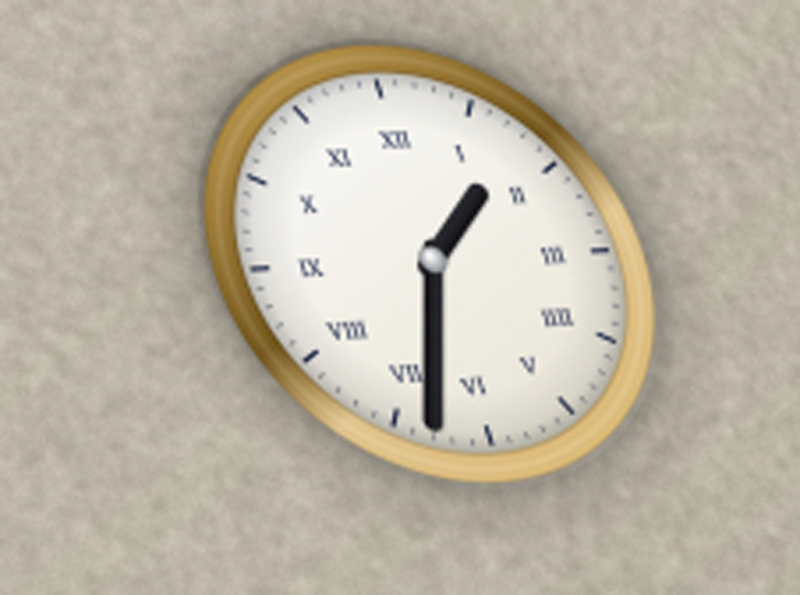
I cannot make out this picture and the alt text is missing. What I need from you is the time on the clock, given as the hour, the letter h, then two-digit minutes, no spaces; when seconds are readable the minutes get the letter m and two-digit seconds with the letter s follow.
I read 1h33
